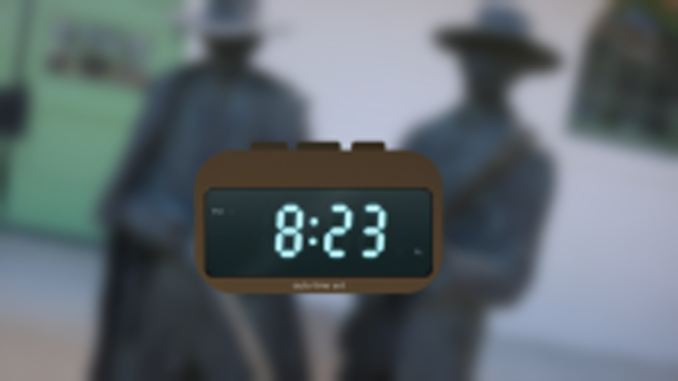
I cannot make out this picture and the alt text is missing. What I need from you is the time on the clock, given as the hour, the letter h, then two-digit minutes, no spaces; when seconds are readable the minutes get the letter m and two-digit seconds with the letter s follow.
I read 8h23
